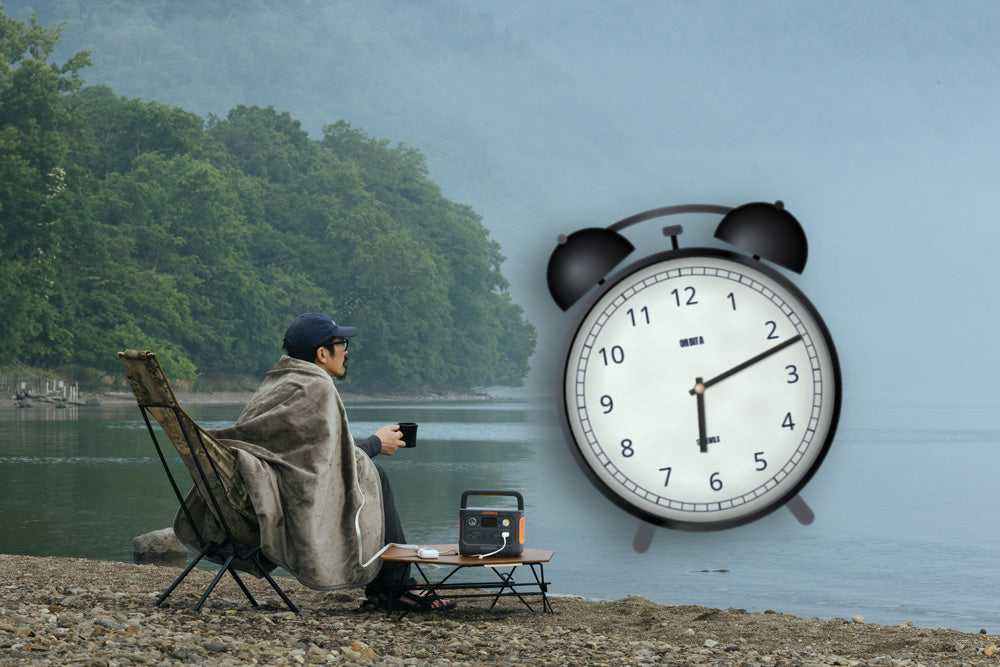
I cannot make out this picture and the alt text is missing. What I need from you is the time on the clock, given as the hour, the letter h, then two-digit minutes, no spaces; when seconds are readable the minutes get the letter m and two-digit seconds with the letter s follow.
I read 6h12
